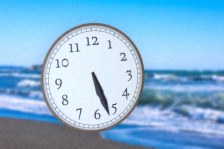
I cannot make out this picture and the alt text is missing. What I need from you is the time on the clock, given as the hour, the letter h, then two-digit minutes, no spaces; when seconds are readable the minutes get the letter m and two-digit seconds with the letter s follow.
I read 5h27
